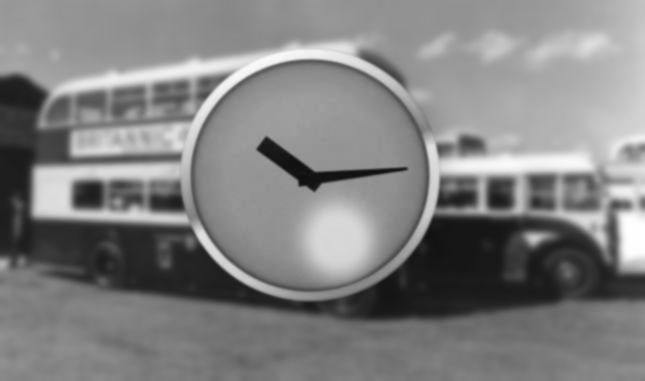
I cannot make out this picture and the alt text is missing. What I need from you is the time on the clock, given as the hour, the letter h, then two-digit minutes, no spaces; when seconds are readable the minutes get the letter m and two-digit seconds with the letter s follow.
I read 10h14
